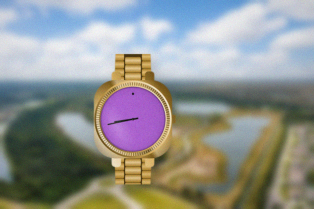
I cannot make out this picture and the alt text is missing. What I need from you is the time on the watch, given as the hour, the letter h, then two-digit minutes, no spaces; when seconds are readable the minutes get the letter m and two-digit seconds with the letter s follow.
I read 8h43
